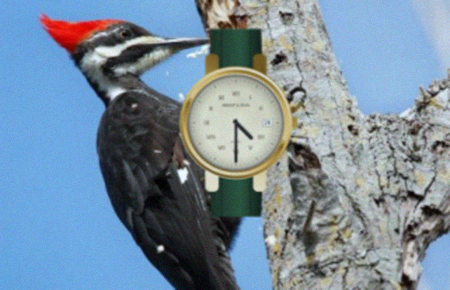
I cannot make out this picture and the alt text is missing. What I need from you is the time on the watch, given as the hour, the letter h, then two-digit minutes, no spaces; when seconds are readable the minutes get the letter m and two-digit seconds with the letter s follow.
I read 4h30
